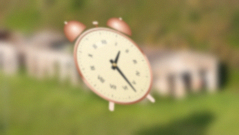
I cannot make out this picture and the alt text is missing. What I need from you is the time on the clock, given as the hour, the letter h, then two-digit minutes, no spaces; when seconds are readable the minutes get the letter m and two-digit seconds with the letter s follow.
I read 1h27
